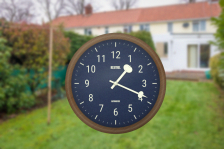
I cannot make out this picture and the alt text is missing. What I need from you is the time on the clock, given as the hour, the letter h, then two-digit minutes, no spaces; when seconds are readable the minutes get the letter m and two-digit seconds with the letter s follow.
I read 1h19
